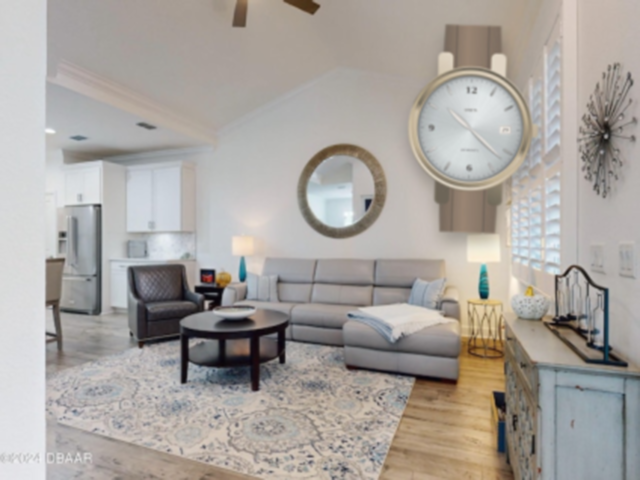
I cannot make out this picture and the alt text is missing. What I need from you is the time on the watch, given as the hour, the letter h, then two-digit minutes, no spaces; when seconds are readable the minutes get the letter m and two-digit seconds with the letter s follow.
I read 10h22
